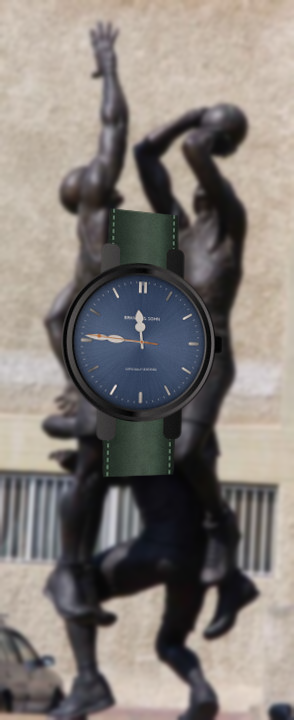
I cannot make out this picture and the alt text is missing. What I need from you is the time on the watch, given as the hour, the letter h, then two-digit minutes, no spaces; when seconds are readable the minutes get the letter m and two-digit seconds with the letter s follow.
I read 11h45m46s
